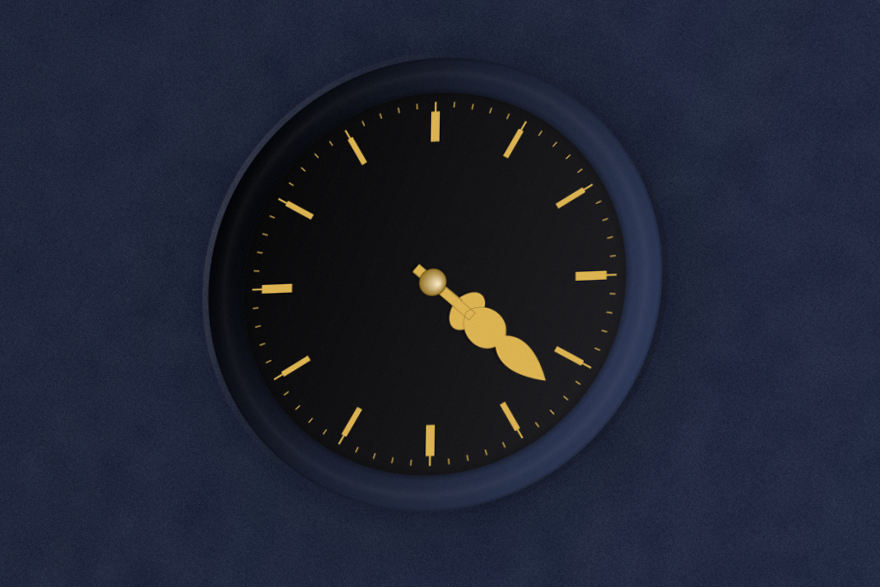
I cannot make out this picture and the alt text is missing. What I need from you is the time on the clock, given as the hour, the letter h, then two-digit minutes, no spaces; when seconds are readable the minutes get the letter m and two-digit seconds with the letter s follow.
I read 4h22
